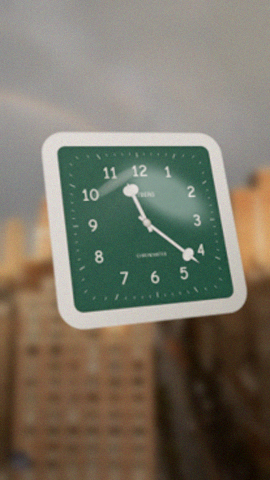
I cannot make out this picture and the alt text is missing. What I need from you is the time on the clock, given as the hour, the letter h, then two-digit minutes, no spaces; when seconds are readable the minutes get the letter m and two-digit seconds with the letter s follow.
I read 11h22
